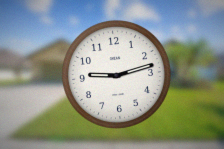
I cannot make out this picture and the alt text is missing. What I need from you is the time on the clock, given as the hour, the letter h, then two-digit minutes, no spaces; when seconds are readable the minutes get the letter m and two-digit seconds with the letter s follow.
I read 9h13
